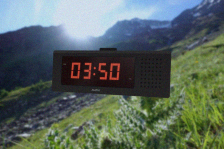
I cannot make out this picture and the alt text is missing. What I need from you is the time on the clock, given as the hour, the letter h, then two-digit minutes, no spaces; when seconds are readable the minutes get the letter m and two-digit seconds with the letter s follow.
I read 3h50
